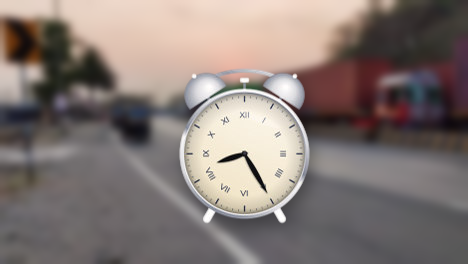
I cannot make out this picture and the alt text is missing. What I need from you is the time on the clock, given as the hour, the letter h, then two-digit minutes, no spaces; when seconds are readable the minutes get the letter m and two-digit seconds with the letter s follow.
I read 8h25
